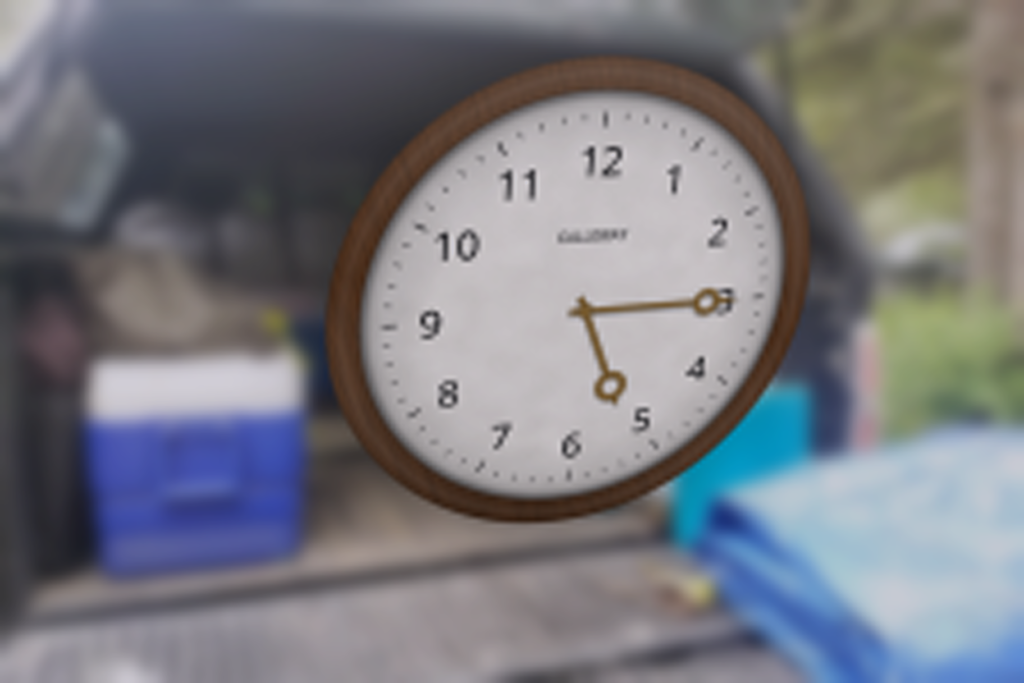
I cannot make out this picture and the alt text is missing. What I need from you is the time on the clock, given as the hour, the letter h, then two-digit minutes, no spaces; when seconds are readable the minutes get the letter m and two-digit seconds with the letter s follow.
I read 5h15
